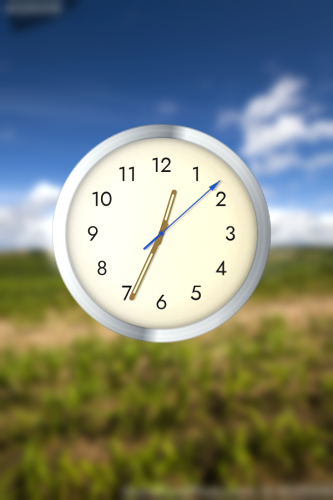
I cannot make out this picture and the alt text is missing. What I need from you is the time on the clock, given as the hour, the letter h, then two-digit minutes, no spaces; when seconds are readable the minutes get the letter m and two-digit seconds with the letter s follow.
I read 12h34m08s
